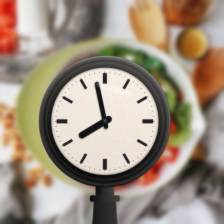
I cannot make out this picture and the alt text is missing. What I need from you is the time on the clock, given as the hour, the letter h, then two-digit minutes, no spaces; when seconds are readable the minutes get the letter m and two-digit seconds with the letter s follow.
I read 7h58
